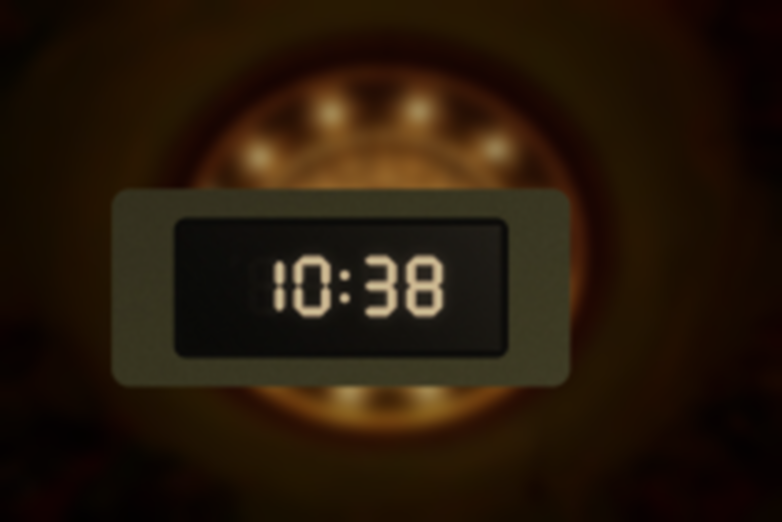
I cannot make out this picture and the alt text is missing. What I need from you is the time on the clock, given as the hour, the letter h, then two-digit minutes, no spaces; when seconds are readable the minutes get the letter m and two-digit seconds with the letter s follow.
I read 10h38
